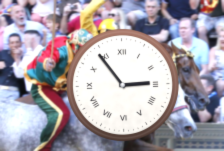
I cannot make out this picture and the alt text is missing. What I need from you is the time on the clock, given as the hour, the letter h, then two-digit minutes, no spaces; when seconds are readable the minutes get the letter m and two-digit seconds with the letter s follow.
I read 2h54
